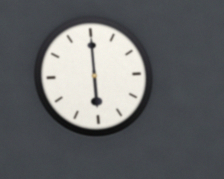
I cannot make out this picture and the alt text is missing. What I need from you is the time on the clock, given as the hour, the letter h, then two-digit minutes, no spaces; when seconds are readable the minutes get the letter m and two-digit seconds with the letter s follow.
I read 6h00
